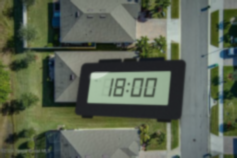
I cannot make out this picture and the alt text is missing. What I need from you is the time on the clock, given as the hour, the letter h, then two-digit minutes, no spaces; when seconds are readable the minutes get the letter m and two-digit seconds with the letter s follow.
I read 18h00
